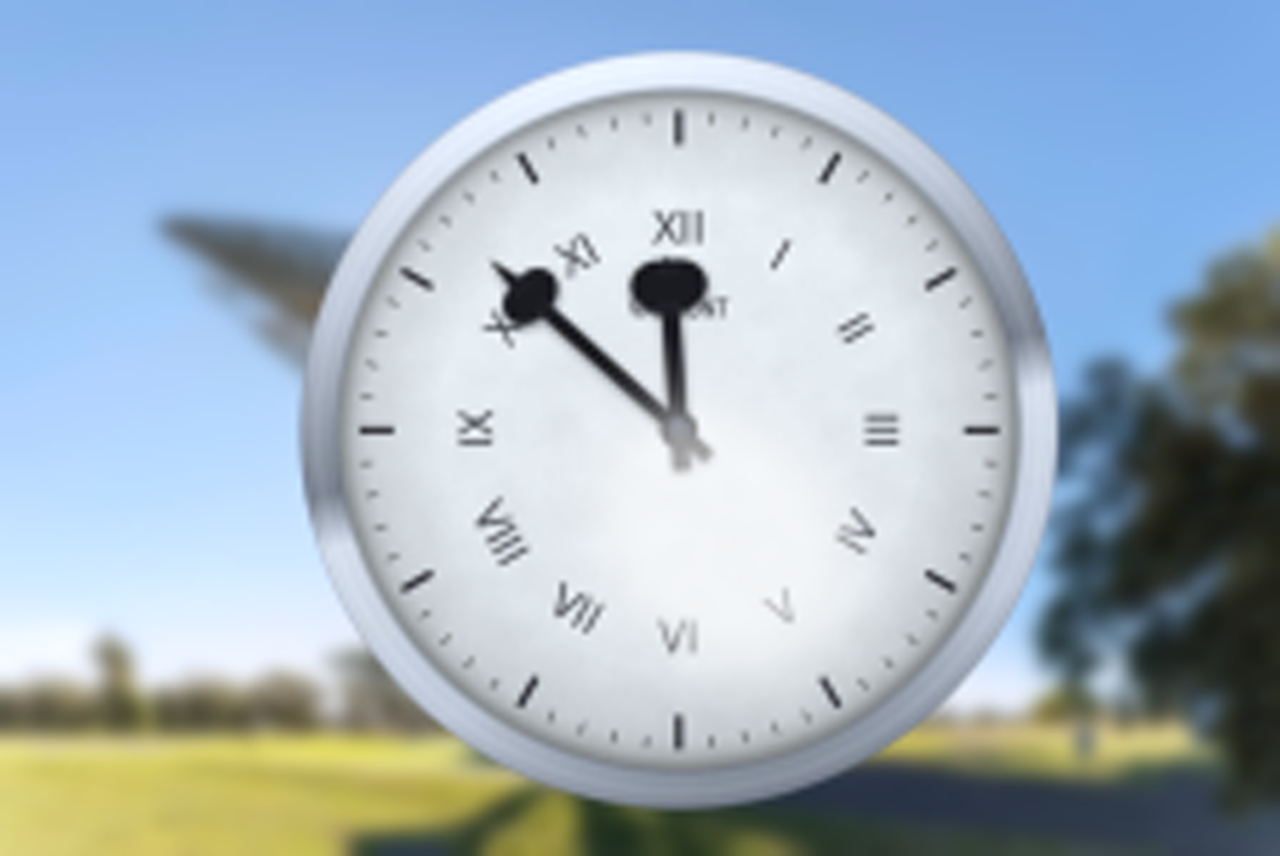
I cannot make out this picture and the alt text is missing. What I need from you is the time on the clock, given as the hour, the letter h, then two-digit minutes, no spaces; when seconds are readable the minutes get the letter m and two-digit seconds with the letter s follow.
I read 11h52
